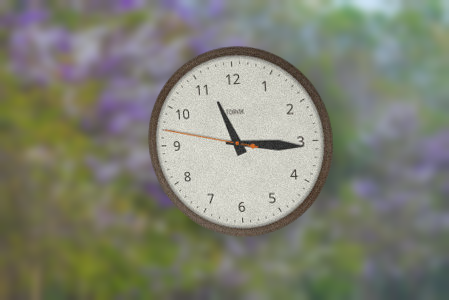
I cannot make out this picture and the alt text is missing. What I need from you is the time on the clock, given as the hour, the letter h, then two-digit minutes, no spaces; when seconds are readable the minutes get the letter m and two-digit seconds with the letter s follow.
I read 11h15m47s
